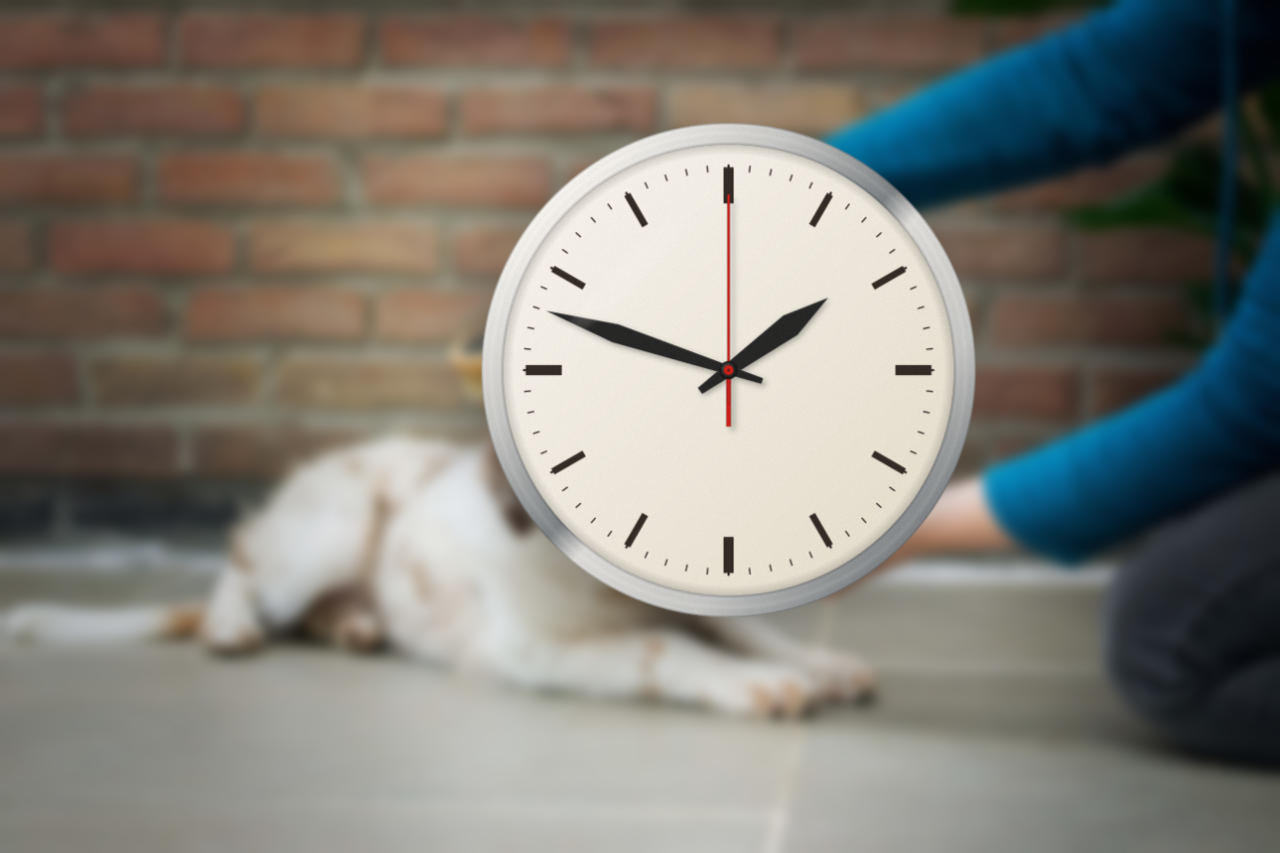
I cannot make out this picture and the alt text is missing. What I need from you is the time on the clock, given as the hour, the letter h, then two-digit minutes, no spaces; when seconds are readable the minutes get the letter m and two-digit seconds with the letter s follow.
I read 1h48m00s
